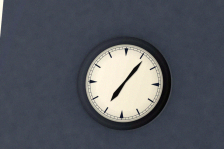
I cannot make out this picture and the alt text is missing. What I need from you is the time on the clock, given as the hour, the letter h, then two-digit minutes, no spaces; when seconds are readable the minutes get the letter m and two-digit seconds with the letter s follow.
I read 7h06
